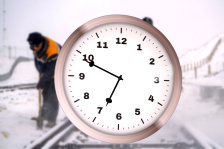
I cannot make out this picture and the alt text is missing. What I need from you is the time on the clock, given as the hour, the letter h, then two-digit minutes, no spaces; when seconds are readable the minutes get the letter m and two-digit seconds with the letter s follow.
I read 6h49
